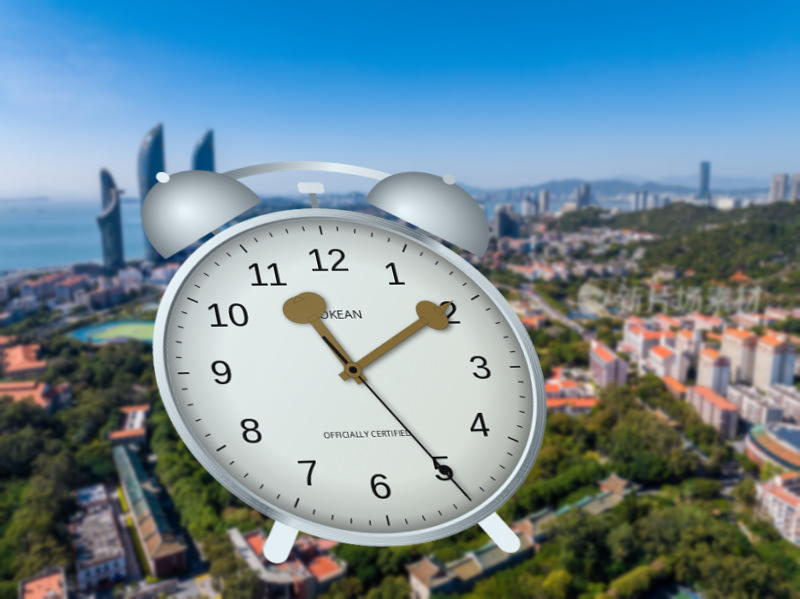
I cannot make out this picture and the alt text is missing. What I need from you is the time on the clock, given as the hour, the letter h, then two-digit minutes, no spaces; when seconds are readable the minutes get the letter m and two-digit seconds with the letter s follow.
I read 11h09m25s
